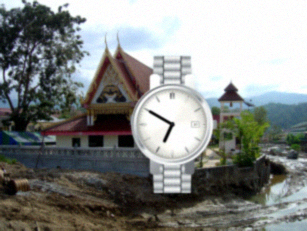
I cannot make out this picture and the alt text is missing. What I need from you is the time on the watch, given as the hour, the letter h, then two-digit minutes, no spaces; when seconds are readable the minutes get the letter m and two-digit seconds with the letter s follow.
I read 6h50
